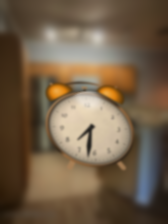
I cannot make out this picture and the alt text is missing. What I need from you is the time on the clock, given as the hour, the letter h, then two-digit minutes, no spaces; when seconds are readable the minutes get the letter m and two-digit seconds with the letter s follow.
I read 7h32
